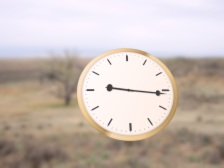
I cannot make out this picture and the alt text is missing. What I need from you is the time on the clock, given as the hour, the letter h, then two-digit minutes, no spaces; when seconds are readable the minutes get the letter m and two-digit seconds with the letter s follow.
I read 9h16
